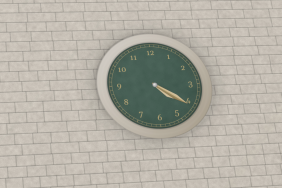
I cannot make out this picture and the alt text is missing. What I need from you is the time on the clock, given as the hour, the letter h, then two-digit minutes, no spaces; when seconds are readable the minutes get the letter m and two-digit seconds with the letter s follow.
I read 4h21
